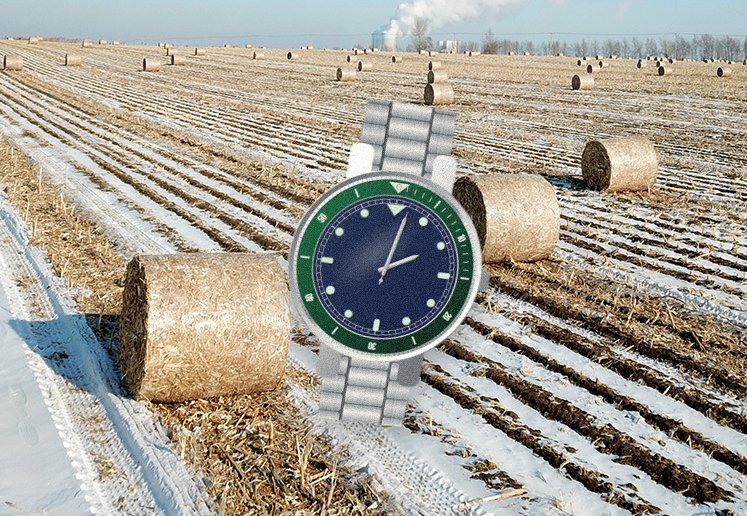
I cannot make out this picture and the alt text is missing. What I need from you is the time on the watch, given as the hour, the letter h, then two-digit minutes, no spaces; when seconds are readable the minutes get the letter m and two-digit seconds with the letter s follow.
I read 2h02m02s
